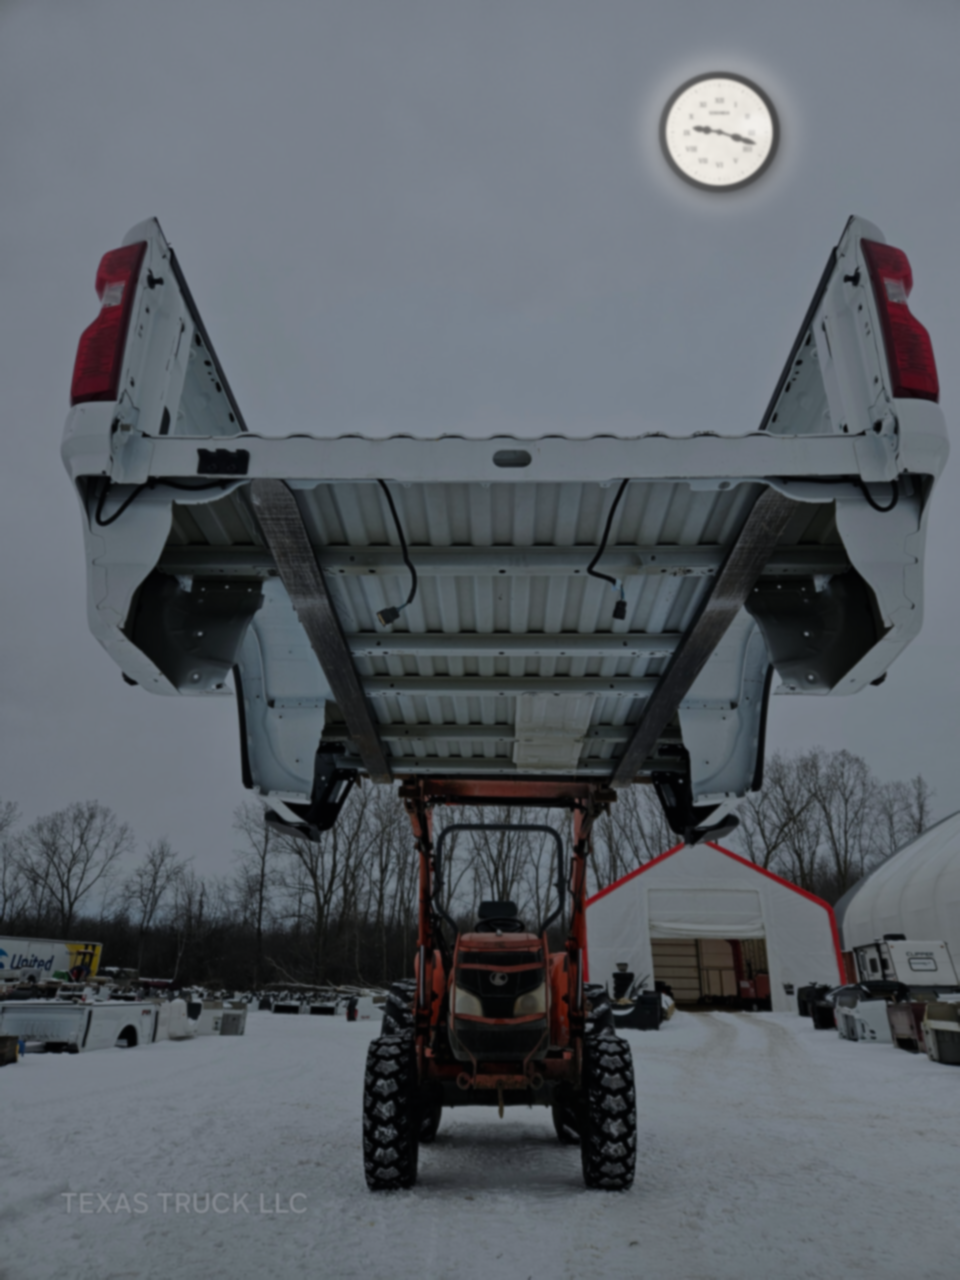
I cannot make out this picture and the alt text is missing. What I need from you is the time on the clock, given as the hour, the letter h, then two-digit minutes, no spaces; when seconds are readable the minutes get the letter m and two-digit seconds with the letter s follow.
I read 9h18
